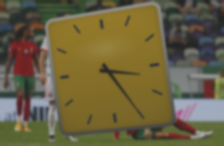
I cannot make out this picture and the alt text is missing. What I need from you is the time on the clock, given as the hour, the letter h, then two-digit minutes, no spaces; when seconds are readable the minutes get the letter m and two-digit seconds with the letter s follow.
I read 3h25
